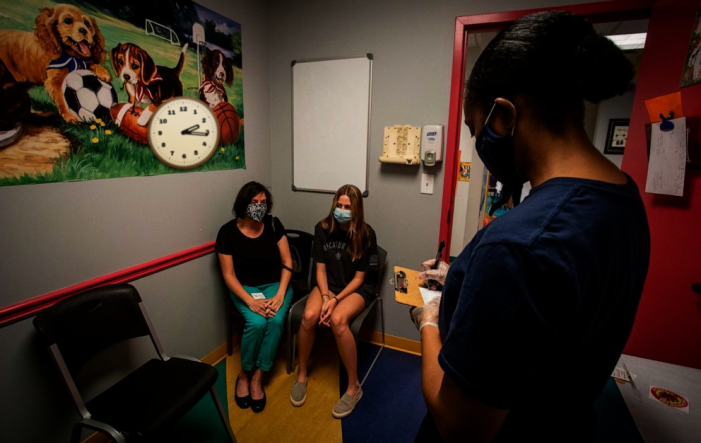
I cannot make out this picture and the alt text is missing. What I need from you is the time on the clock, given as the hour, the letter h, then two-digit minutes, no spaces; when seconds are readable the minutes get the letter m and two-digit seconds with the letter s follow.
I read 2h16
